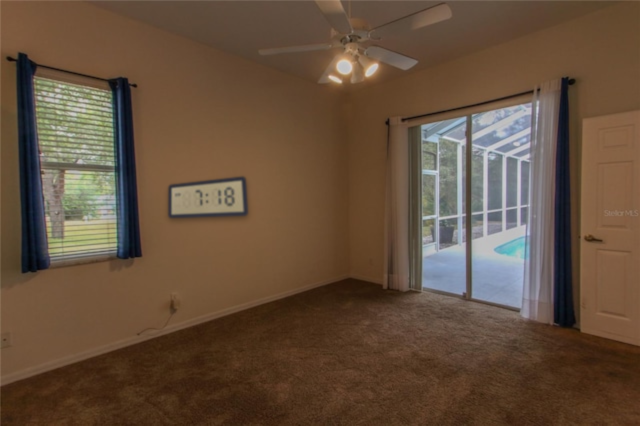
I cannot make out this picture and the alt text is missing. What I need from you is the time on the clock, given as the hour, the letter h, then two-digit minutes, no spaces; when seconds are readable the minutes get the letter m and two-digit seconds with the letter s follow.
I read 7h18
